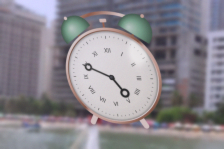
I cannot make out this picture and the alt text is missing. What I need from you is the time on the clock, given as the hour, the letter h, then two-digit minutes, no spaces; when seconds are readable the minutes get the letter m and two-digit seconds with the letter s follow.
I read 4h49
